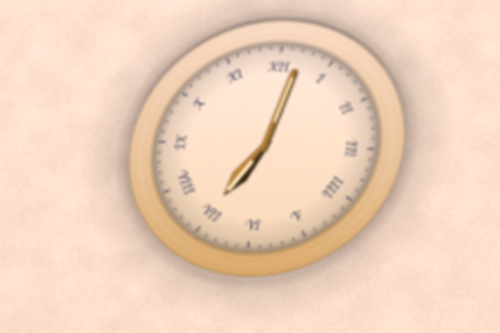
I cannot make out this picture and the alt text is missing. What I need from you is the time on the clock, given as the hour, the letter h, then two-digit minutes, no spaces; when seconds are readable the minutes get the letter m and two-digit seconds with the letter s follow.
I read 7h02
